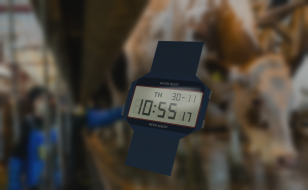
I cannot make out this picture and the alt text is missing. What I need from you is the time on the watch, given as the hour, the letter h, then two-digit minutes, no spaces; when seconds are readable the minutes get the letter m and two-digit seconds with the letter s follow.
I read 10h55m17s
